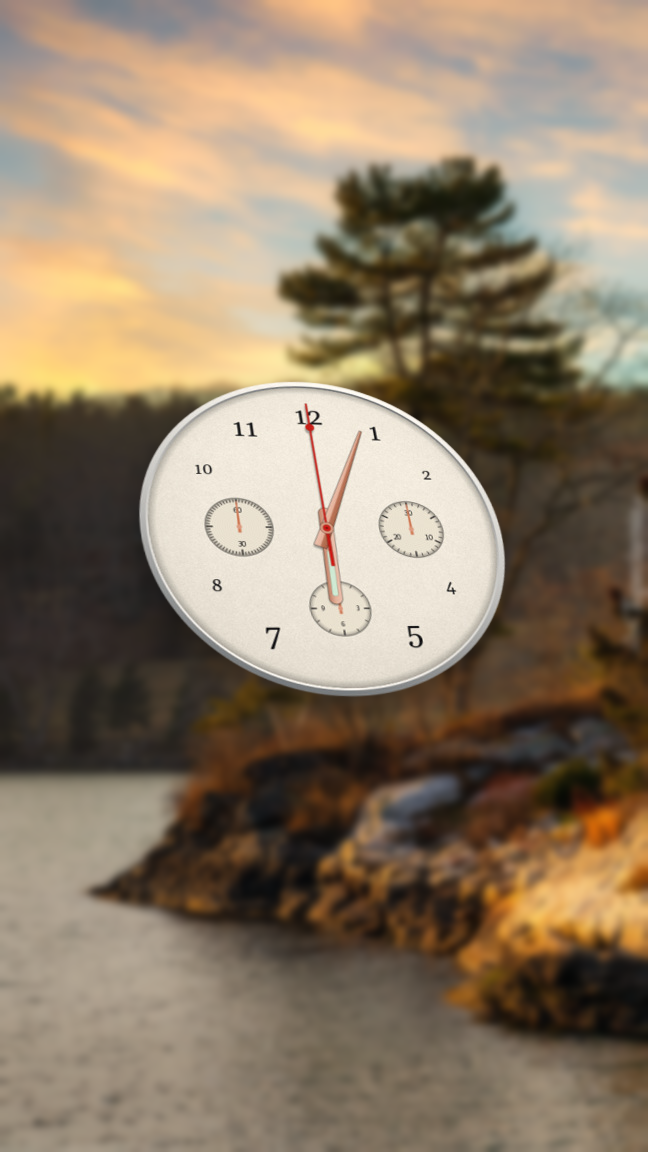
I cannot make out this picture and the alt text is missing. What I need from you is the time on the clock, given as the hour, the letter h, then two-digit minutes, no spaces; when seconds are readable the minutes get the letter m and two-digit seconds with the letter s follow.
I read 6h04
